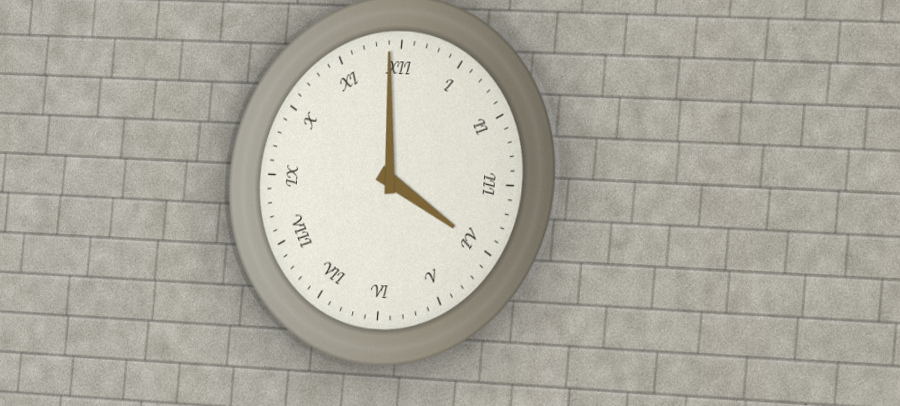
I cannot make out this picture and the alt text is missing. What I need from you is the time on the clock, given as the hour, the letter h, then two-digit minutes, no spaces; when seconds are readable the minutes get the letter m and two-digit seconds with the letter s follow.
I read 3h59
